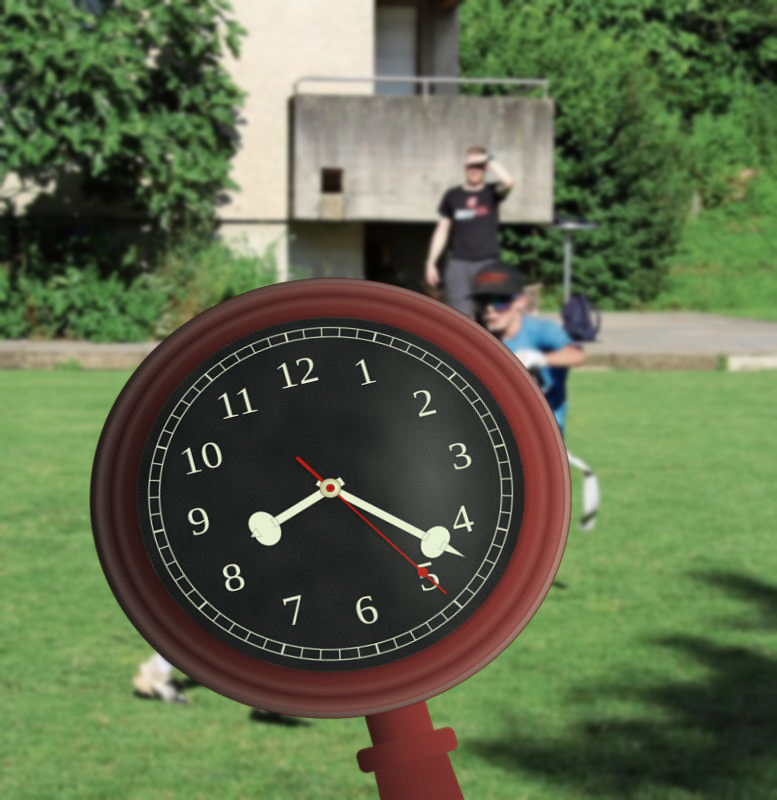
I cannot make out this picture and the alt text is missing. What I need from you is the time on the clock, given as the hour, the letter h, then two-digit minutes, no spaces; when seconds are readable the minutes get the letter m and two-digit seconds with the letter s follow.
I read 8h22m25s
